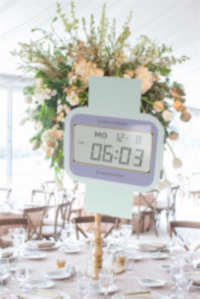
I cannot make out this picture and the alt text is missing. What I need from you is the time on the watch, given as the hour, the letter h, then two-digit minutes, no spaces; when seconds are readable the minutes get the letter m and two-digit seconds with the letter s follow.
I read 6h03
